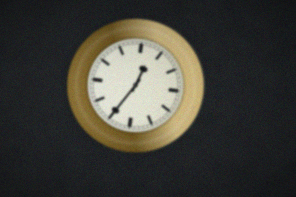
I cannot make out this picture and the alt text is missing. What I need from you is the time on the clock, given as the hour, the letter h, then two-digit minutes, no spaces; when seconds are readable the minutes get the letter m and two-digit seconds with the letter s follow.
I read 12h35
